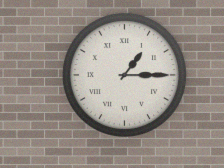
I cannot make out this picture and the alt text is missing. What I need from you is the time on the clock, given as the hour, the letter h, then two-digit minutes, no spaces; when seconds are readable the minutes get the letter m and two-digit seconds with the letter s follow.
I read 1h15
